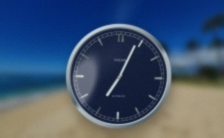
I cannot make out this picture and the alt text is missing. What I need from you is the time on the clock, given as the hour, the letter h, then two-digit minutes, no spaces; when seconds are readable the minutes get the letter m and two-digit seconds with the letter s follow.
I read 7h04
